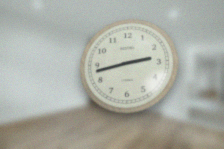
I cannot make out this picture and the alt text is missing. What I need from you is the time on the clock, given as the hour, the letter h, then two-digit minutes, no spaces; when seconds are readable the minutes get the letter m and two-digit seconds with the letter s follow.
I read 2h43
